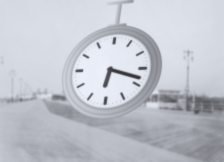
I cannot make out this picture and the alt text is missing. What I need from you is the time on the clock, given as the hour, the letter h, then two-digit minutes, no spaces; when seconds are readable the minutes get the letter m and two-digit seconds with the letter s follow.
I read 6h18
